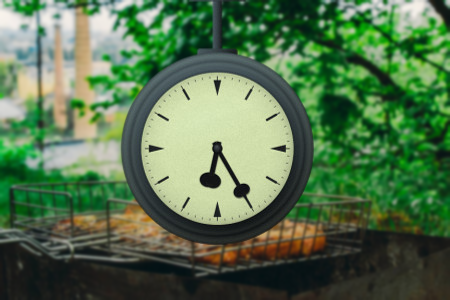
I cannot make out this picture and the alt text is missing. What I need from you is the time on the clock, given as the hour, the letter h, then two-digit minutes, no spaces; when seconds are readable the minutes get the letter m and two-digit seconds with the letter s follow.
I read 6h25
